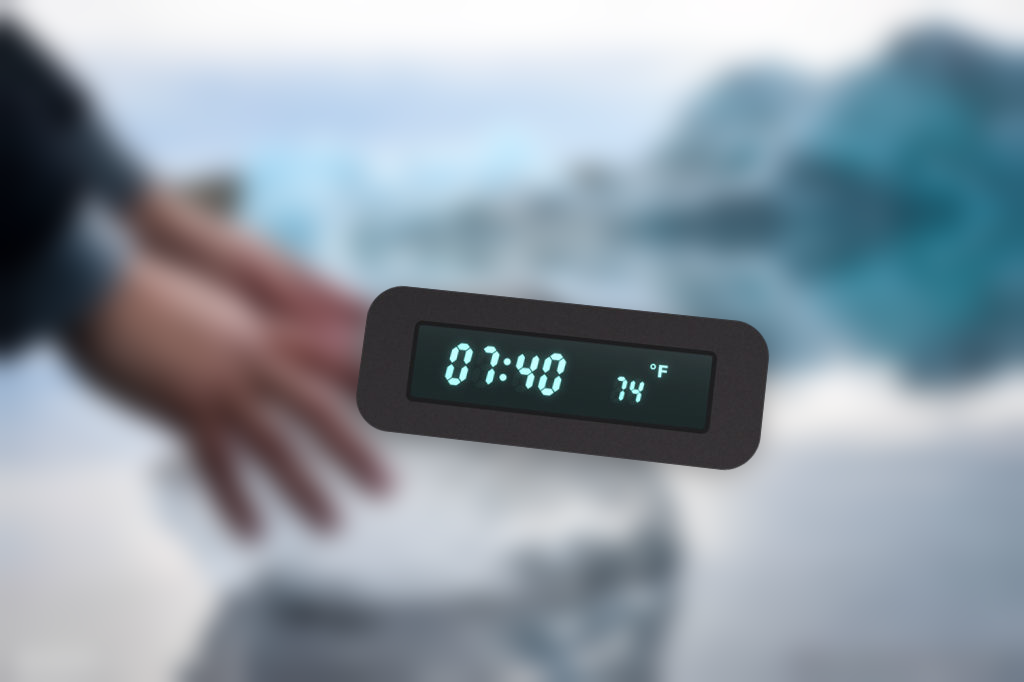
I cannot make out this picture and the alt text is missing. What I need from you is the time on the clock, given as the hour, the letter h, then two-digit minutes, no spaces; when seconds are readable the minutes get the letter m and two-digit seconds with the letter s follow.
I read 7h40
